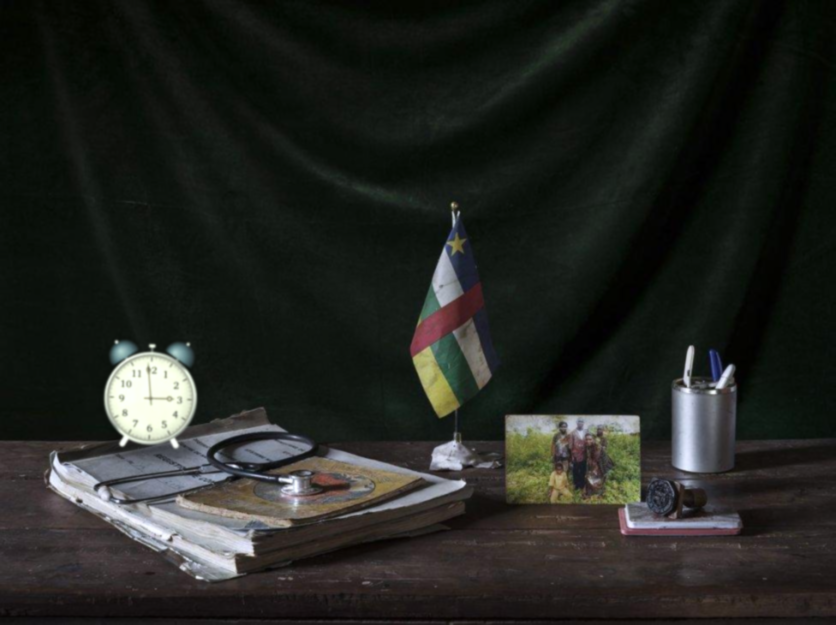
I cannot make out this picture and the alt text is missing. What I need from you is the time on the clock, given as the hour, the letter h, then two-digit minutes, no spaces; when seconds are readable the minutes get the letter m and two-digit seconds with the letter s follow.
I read 2h59
